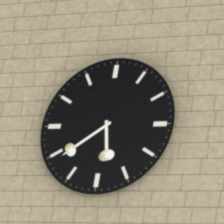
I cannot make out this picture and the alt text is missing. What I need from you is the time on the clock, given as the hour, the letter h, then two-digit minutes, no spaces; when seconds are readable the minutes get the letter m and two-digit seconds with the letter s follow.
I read 5h39
